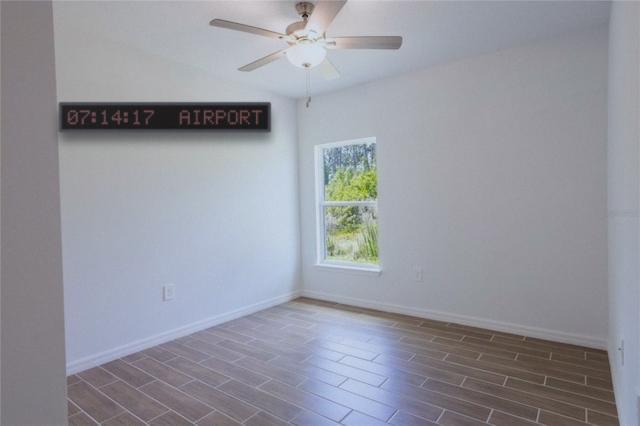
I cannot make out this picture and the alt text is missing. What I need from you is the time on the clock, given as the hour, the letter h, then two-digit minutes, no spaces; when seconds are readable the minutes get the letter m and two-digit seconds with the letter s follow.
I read 7h14m17s
